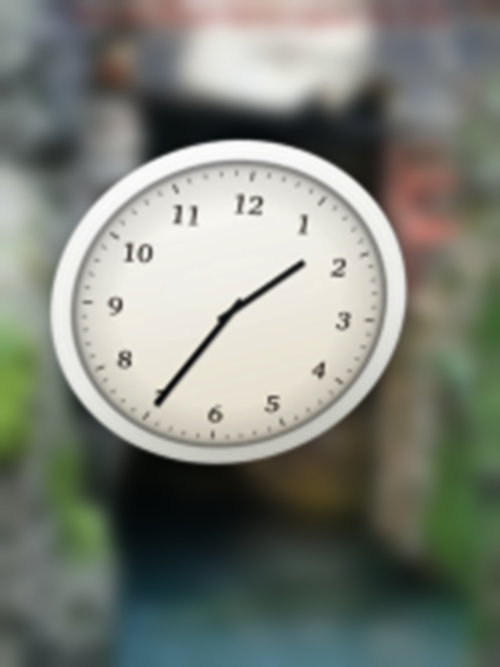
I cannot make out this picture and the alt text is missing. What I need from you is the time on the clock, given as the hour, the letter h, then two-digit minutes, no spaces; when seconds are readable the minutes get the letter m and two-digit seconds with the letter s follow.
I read 1h35
